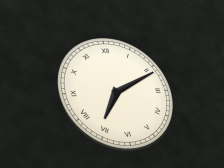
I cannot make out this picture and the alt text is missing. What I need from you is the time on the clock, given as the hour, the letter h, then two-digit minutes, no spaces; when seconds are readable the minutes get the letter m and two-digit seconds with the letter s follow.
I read 7h11
